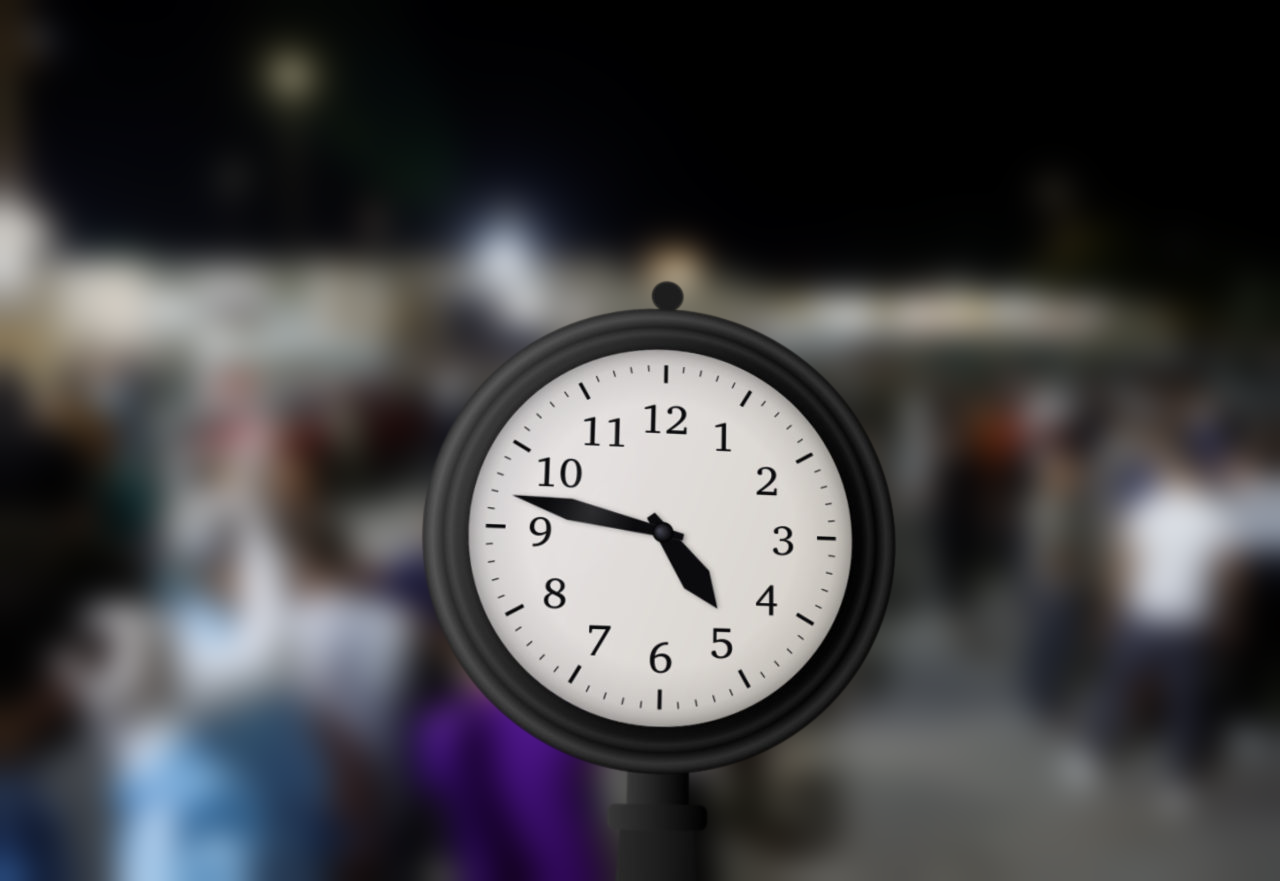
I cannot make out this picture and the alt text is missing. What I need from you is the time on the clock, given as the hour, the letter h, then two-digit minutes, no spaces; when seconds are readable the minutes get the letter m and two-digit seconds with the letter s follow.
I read 4h47
